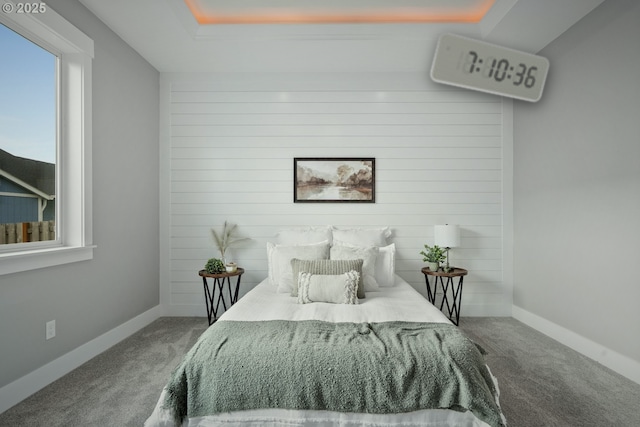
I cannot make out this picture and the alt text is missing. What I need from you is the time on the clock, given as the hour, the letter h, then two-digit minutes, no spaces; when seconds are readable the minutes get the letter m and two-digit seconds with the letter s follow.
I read 7h10m36s
